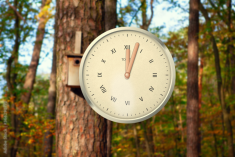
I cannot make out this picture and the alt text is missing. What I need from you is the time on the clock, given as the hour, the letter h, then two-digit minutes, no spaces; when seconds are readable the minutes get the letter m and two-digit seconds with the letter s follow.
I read 12h03
